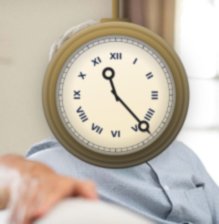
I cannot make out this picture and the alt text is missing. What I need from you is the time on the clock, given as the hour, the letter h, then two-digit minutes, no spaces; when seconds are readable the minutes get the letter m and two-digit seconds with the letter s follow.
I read 11h23
